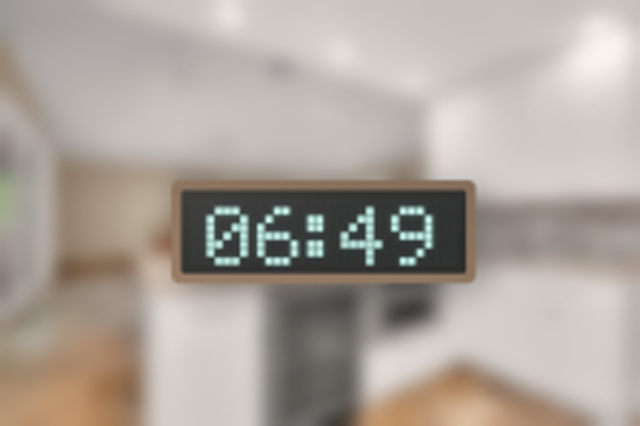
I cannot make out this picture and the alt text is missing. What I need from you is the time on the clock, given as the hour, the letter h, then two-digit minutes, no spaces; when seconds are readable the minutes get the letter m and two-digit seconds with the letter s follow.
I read 6h49
